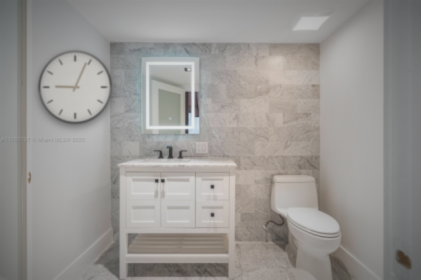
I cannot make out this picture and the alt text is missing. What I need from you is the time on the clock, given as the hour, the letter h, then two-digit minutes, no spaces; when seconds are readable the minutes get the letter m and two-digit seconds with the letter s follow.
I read 9h04
